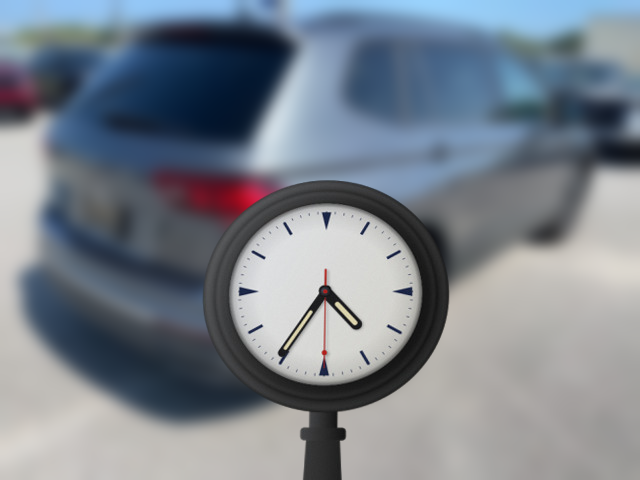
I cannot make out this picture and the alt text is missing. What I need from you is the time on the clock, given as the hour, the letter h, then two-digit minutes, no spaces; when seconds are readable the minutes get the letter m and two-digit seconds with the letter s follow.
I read 4h35m30s
